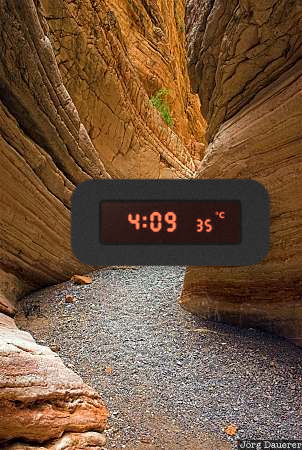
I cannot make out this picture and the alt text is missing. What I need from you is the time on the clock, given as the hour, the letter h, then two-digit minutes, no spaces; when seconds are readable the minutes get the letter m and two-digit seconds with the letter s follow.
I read 4h09
